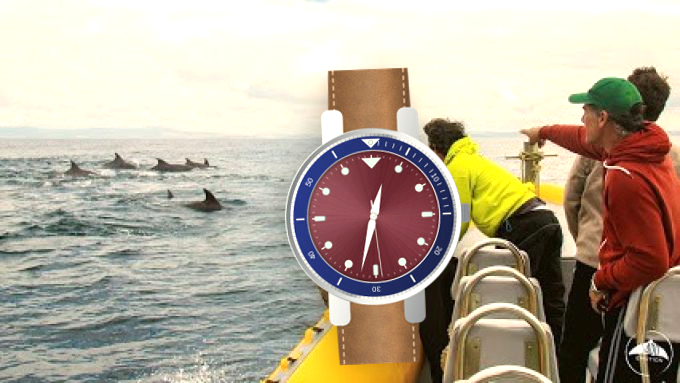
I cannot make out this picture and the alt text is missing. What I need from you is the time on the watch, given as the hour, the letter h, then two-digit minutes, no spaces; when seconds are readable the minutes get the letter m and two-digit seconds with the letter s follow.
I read 12h32m29s
